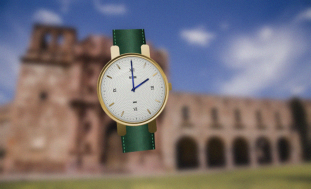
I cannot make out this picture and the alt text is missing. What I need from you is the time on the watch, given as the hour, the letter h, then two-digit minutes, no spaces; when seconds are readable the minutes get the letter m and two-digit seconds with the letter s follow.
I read 2h00
